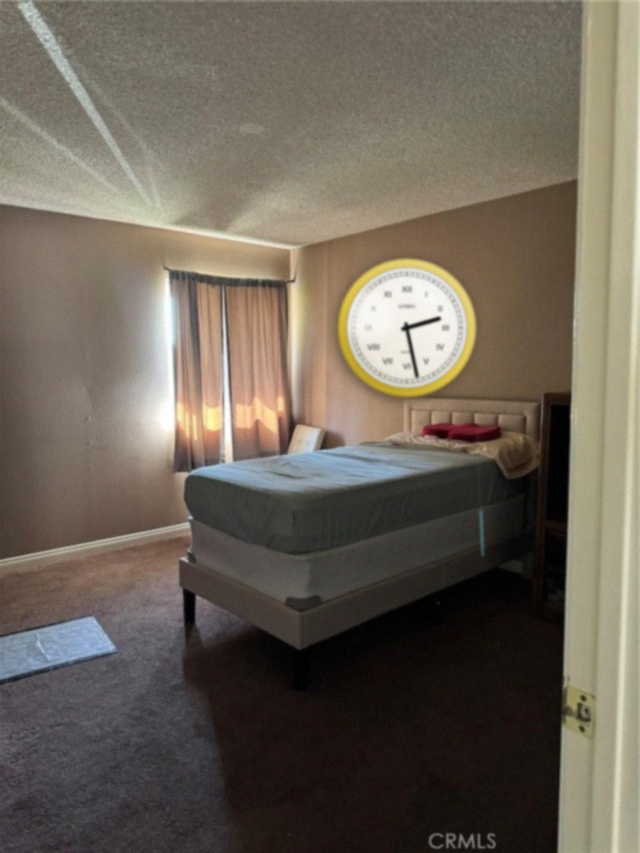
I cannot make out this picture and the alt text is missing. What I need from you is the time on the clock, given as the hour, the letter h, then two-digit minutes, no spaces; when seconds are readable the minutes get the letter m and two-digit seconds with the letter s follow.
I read 2h28
